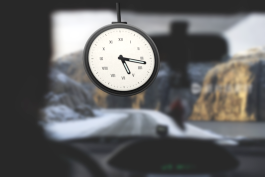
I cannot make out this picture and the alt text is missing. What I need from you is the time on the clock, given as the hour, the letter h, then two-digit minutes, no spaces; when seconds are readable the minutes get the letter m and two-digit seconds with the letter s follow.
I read 5h17
